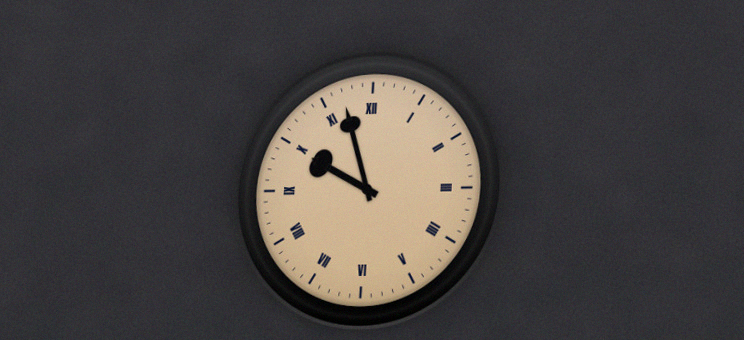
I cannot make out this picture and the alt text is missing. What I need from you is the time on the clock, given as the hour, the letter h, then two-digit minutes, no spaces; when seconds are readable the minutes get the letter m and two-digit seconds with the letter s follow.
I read 9h57
